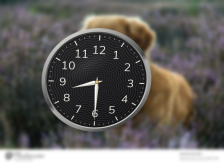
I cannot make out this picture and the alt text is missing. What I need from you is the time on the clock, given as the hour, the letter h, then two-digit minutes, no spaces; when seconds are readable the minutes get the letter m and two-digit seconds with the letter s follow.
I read 8h30
